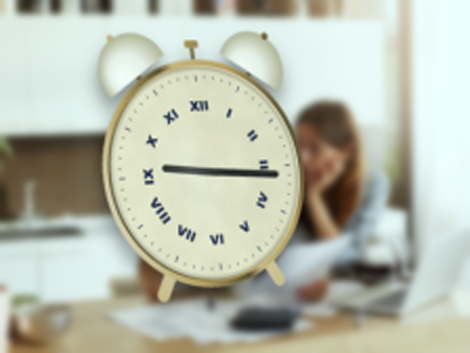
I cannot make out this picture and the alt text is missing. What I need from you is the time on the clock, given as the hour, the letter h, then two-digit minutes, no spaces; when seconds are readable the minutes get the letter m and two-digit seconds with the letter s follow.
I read 9h16
